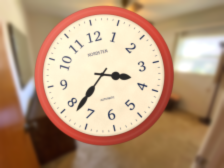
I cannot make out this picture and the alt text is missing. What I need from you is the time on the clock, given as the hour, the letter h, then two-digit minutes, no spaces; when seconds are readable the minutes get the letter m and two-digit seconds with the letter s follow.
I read 3h38
